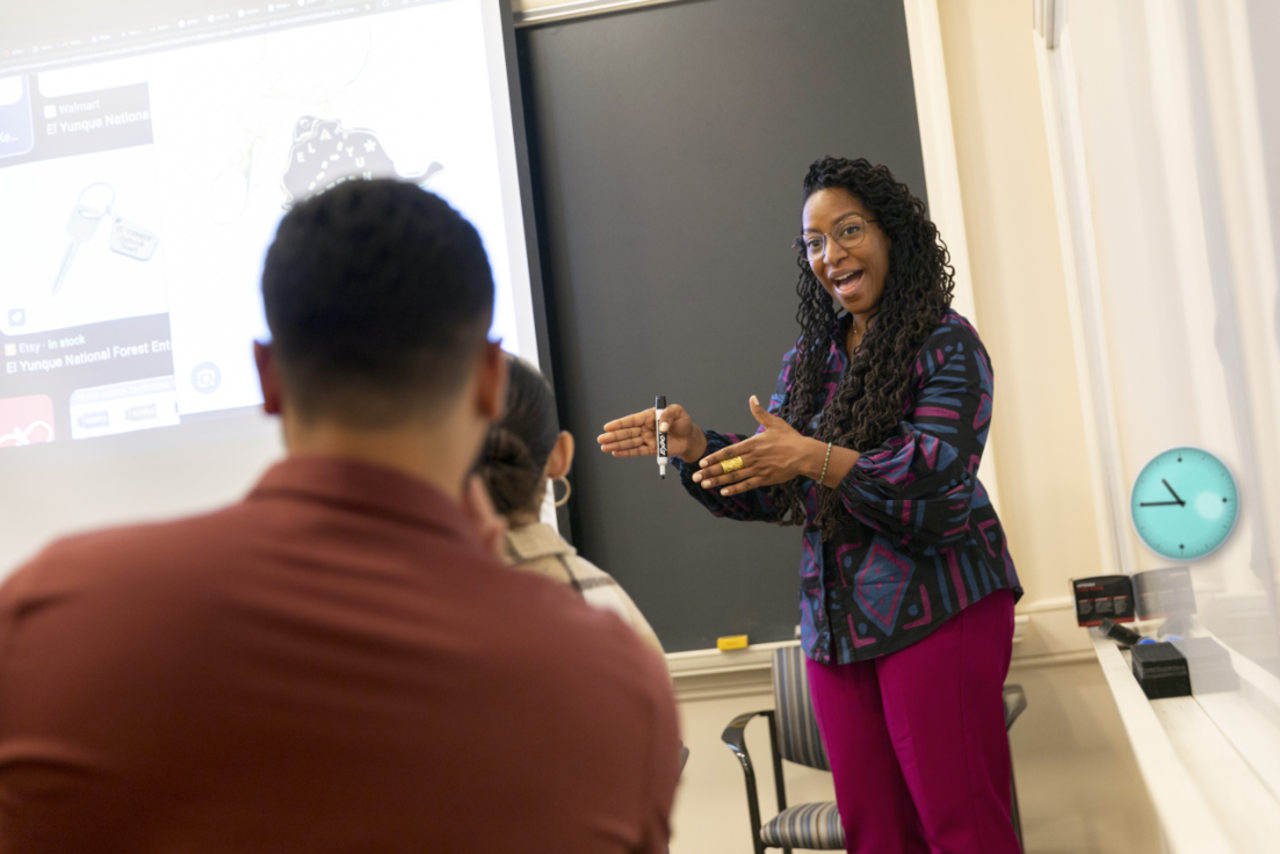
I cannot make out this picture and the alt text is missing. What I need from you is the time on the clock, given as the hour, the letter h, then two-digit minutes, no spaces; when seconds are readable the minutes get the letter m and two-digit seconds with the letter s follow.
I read 10h45
